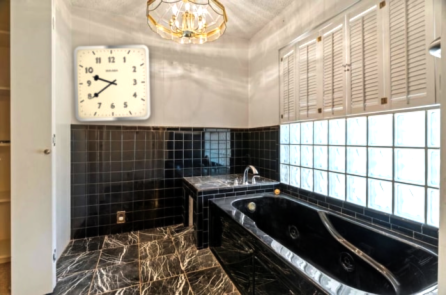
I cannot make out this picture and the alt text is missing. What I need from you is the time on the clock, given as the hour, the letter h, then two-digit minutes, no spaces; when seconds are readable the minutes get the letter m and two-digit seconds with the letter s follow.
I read 9h39
